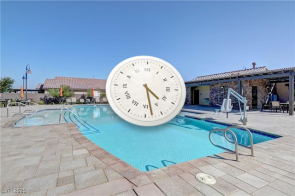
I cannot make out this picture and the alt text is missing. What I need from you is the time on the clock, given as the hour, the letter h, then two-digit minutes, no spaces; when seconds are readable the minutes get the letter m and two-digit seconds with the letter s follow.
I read 4h28
